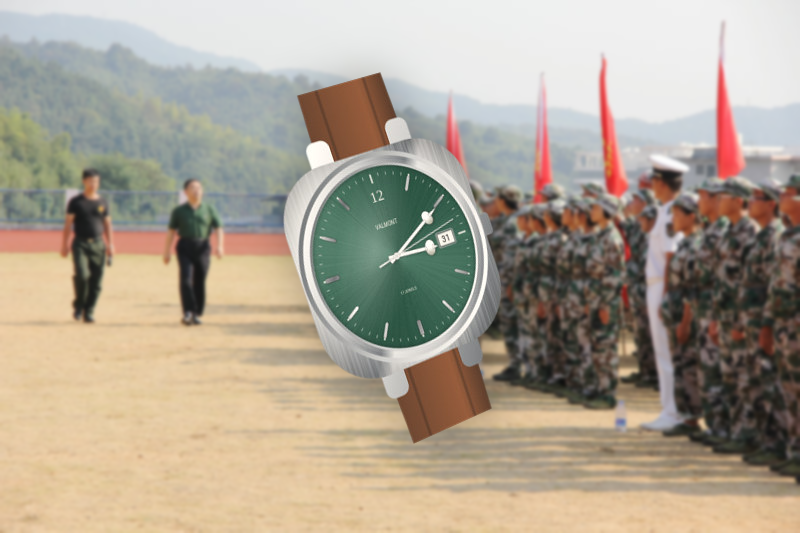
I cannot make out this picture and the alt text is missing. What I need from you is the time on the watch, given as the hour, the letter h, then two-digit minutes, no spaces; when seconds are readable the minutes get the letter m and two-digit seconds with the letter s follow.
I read 3h10m13s
